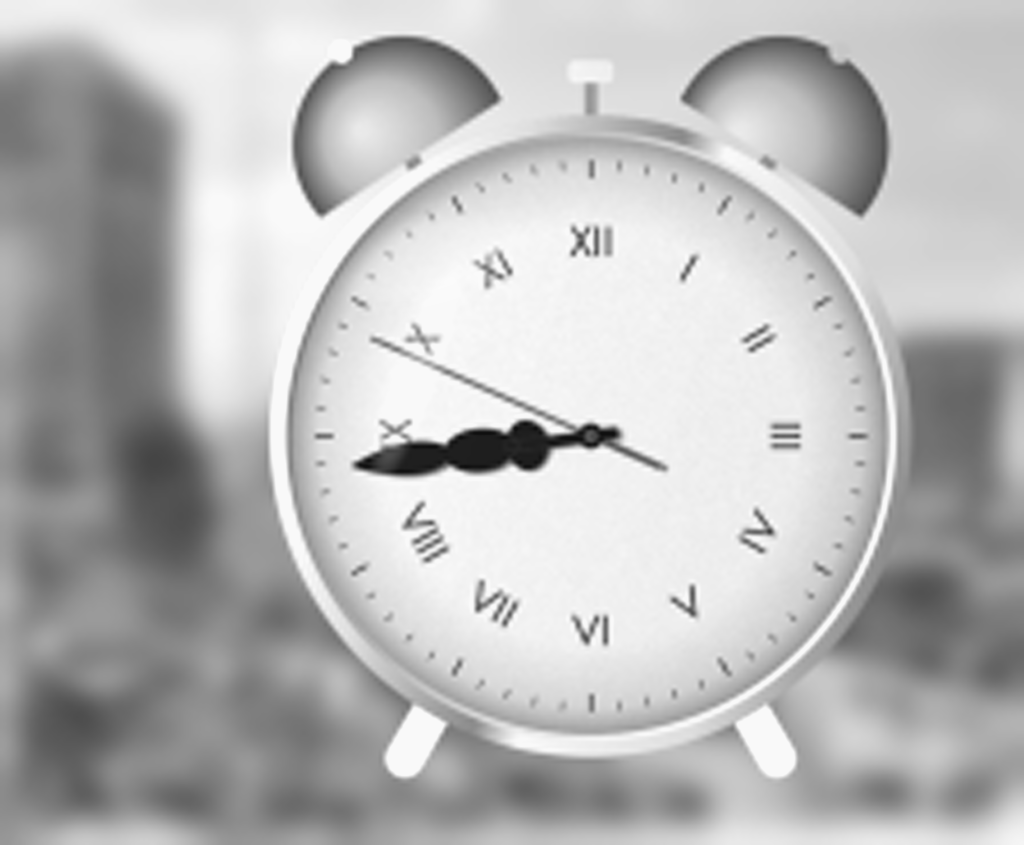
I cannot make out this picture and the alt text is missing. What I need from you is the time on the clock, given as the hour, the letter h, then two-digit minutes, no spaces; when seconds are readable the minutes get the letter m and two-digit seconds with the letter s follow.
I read 8h43m49s
